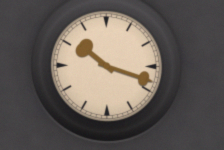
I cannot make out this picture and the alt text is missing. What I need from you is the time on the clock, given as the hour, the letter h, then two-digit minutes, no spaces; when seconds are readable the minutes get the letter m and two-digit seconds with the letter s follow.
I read 10h18
